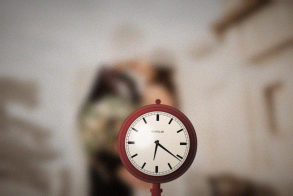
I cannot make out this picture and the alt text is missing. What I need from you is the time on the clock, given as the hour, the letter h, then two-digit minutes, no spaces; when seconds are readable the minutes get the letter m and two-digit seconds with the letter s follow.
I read 6h21
